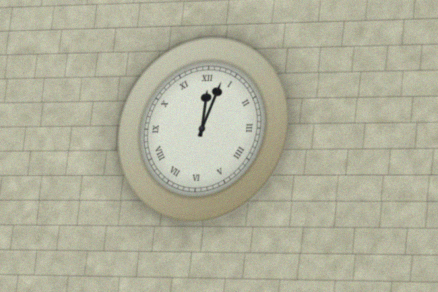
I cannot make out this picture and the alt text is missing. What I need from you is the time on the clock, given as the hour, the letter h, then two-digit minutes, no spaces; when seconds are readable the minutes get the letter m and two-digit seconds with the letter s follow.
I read 12h03
